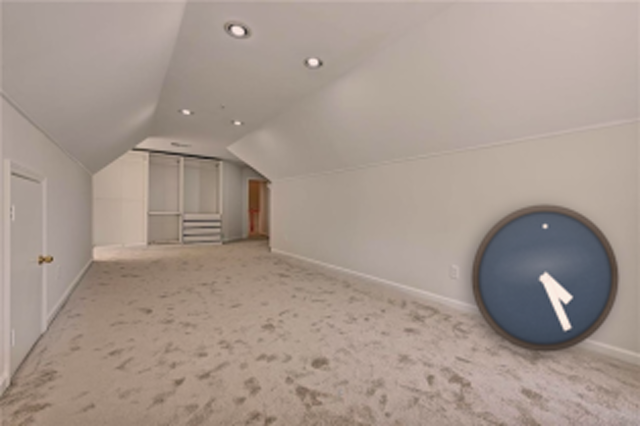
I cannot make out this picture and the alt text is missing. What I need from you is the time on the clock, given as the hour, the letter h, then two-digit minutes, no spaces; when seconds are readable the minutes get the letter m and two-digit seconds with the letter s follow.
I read 4h26
